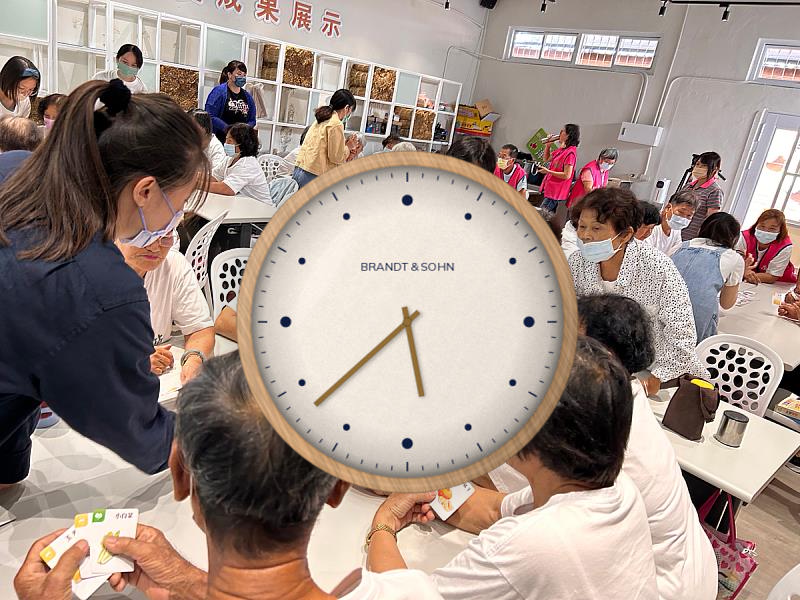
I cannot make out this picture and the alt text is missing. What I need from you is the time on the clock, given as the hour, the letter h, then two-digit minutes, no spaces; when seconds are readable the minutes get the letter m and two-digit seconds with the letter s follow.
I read 5h38
